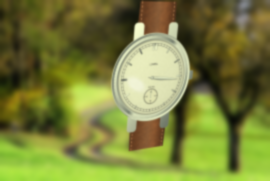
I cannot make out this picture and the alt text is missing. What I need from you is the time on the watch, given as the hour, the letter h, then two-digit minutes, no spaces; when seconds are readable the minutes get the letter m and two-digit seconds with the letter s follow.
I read 3h16
